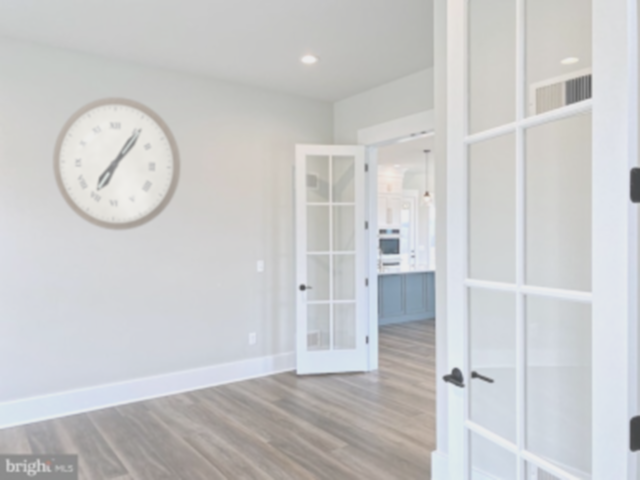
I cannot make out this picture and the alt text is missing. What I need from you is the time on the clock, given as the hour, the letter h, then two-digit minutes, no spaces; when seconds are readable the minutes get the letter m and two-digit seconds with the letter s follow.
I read 7h06
